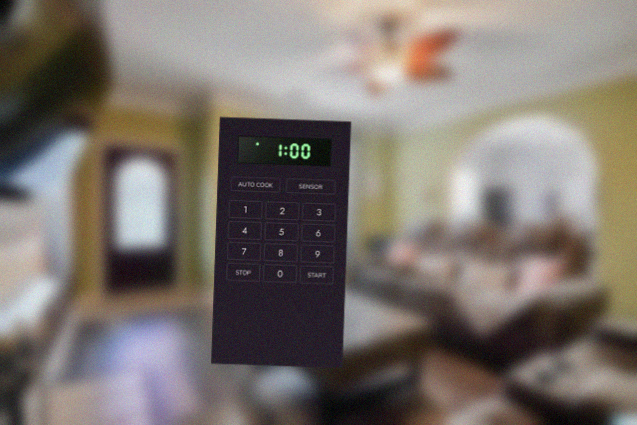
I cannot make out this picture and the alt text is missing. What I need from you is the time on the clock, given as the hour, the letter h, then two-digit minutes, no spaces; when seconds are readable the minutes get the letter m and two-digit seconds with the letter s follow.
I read 1h00
